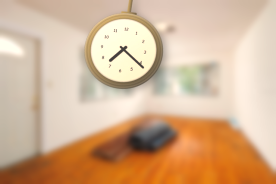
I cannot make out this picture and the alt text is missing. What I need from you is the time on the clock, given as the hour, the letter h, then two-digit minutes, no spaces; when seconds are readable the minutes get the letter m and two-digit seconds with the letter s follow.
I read 7h21
